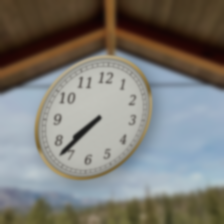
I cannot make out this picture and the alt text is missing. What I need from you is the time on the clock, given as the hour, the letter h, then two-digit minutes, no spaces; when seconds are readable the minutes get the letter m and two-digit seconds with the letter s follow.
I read 7h37
